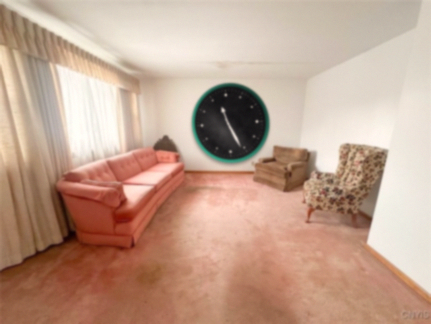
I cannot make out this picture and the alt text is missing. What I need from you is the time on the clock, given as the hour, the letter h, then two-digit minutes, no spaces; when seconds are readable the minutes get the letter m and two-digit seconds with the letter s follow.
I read 11h26
